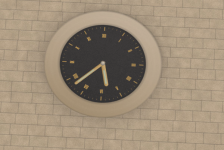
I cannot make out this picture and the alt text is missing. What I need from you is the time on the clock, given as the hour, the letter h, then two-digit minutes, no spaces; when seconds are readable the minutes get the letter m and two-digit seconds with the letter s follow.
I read 5h38
